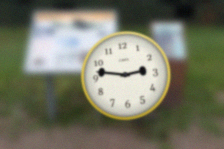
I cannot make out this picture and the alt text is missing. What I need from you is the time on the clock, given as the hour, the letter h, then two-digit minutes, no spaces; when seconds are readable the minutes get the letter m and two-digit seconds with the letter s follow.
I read 2h47
